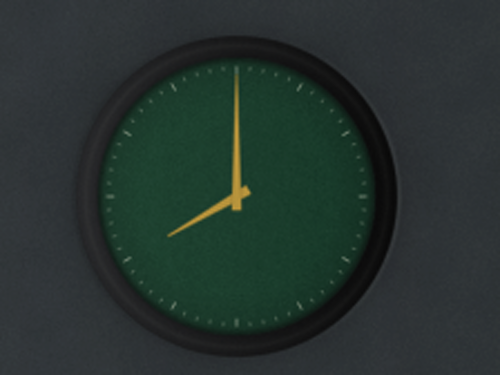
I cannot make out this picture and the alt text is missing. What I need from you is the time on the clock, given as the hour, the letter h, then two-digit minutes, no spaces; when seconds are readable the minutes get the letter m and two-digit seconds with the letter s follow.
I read 8h00
